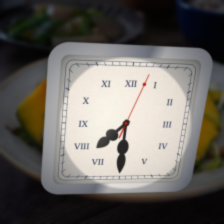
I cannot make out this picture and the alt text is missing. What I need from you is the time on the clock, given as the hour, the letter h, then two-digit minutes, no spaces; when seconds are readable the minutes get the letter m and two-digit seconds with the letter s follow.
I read 7h30m03s
